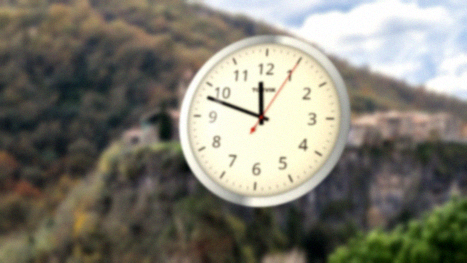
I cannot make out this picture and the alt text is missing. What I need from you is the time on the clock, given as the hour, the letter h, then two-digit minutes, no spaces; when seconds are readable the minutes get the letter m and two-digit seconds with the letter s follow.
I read 11h48m05s
